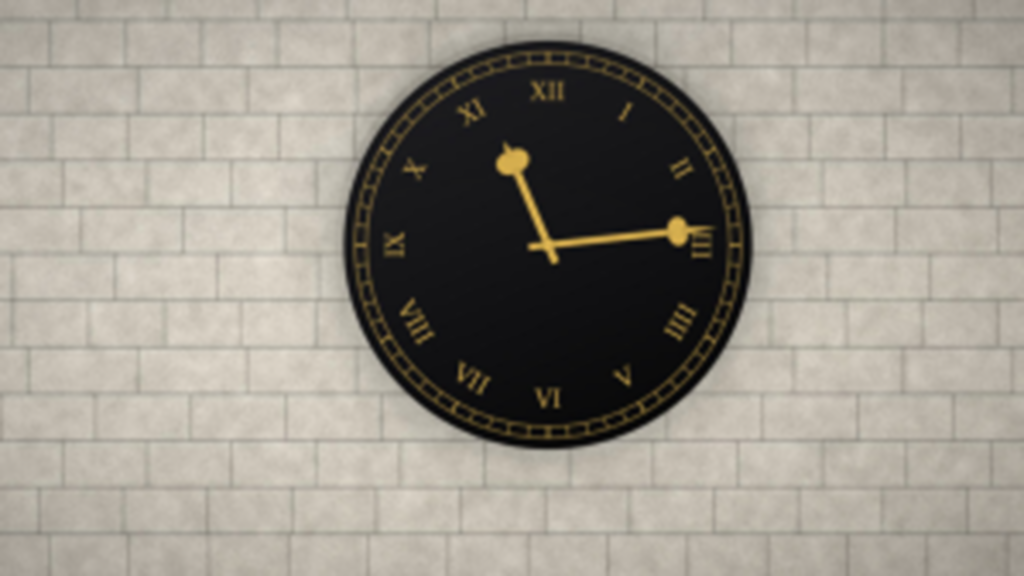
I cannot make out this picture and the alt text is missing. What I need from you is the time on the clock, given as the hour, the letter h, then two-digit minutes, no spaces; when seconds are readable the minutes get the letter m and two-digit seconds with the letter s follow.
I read 11h14
